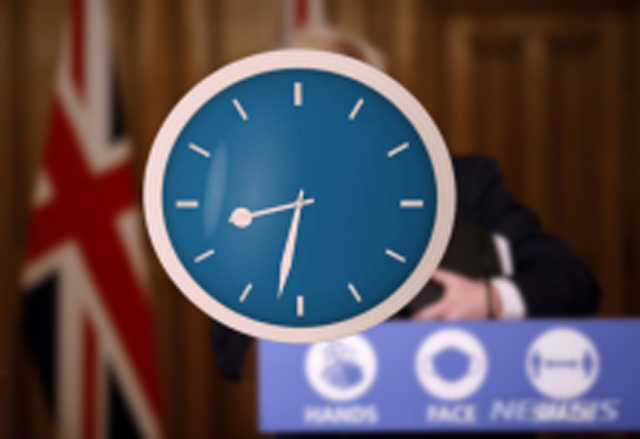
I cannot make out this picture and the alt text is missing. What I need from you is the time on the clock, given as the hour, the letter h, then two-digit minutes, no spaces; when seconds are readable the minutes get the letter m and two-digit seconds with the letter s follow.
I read 8h32
